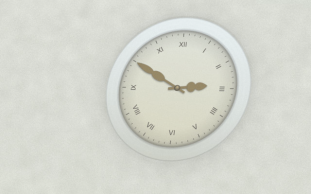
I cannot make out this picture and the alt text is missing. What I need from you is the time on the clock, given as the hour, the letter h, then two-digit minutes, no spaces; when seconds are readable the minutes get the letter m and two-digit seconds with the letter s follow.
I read 2h50
